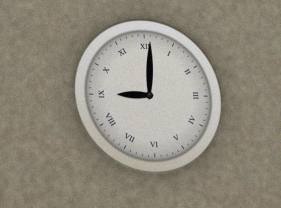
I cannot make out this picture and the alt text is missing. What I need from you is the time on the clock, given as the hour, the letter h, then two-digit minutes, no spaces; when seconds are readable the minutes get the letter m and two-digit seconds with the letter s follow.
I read 9h01
